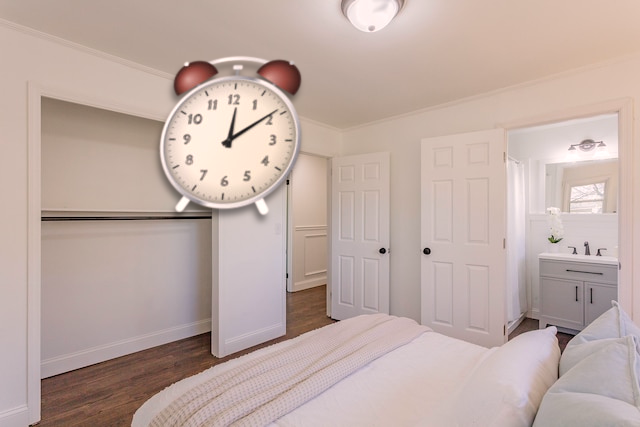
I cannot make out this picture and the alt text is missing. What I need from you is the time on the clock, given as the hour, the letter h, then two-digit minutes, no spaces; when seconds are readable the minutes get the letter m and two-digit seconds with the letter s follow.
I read 12h09
